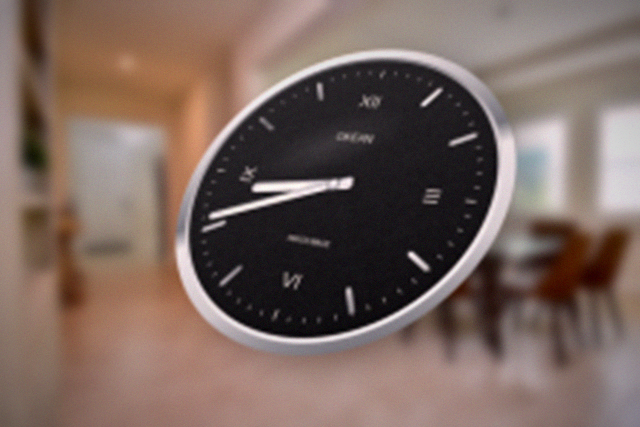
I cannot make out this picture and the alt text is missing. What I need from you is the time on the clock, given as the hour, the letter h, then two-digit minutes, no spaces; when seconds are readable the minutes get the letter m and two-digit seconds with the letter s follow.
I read 8h41
